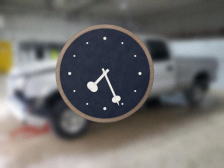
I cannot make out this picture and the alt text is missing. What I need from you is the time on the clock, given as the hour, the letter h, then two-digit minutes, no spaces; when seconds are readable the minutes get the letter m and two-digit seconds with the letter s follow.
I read 7h26
